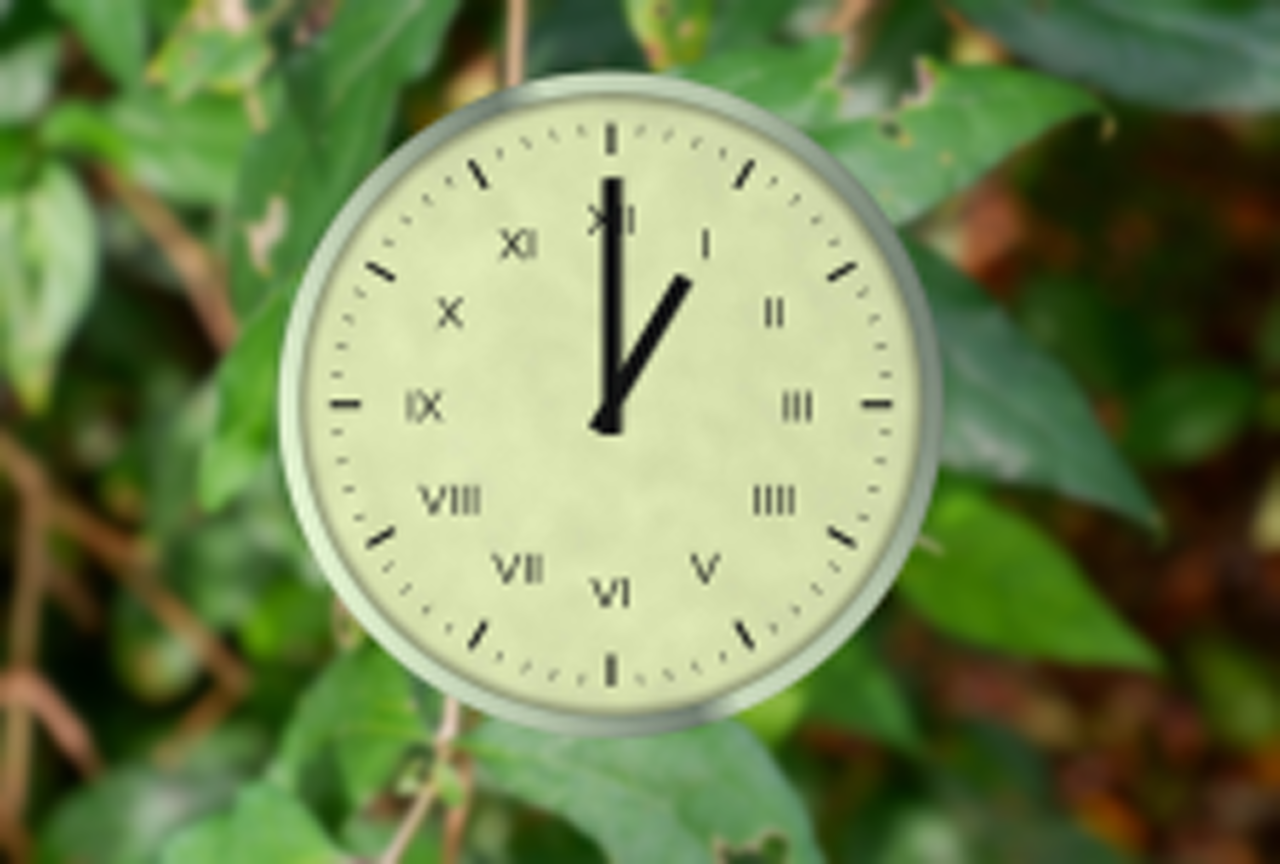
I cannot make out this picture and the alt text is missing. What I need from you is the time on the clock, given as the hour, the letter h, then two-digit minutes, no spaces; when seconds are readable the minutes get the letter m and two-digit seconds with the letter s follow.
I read 1h00
